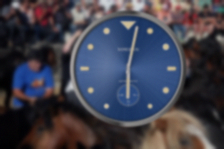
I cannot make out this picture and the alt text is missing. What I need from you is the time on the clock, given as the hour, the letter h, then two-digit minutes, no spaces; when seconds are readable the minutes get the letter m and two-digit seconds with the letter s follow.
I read 6h02
